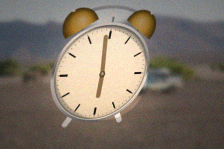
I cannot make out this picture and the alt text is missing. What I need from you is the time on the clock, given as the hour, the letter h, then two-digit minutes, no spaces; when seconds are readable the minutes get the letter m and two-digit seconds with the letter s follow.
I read 5h59
